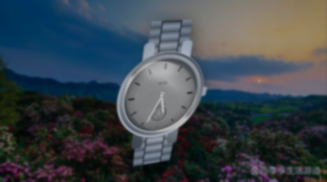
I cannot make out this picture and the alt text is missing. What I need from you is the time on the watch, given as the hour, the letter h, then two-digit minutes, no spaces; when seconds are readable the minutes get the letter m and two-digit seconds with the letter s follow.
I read 5h34
